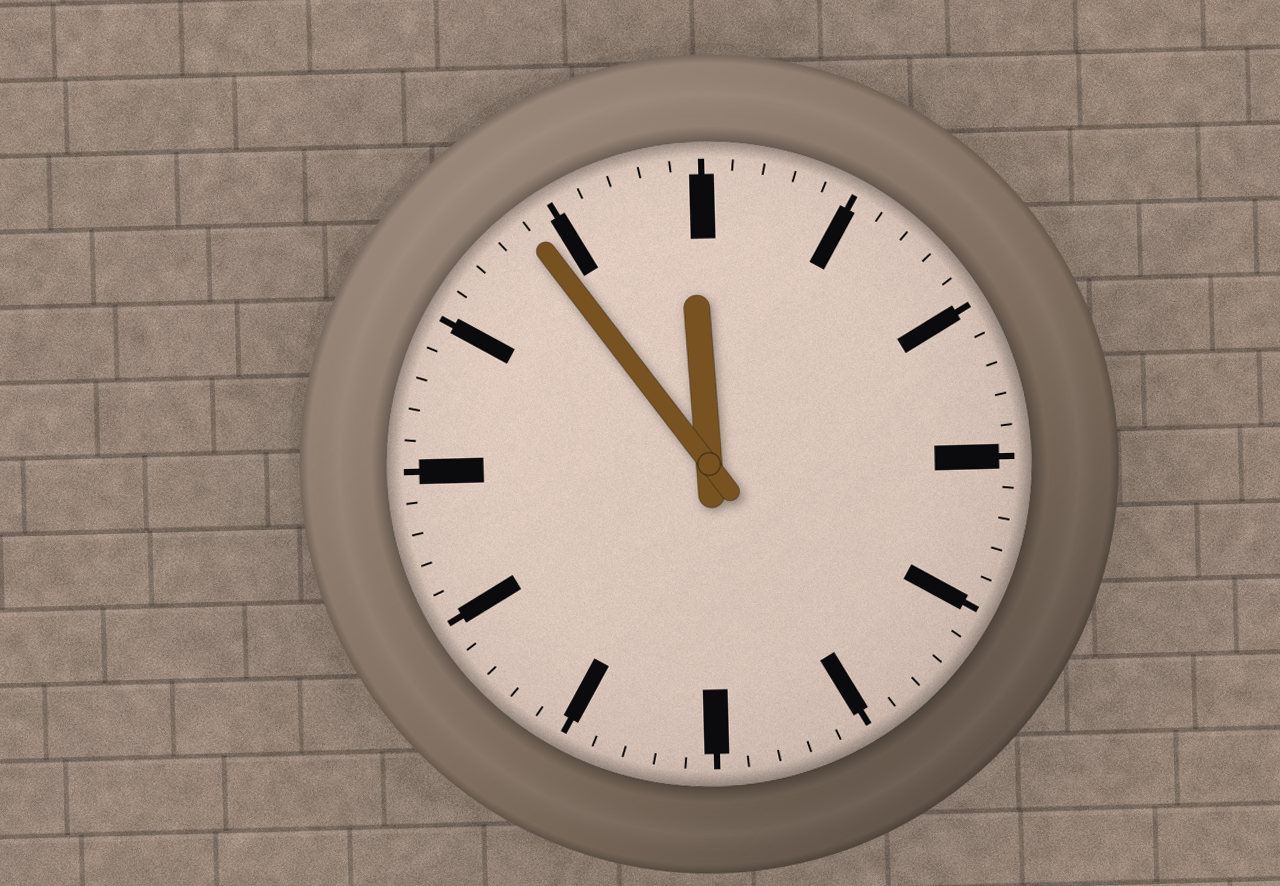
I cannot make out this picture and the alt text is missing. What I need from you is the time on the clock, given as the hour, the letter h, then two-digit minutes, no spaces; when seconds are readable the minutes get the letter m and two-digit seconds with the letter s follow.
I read 11h54
